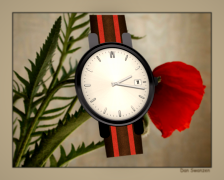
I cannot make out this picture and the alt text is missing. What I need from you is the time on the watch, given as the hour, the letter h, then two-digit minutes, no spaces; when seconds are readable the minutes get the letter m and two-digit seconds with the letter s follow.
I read 2h17
